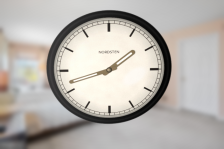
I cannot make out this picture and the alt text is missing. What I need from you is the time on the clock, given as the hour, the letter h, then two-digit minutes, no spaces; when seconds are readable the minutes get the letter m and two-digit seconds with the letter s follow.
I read 1h42
